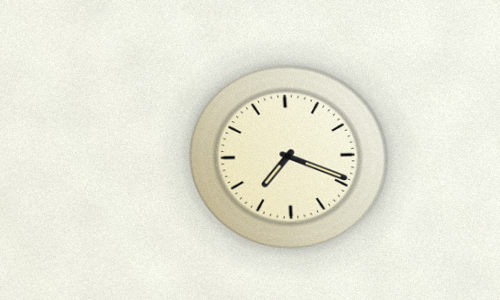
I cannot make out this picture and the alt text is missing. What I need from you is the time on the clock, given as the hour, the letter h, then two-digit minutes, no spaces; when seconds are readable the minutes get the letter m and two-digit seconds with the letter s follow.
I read 7h19
